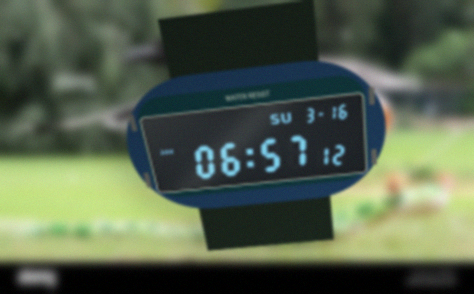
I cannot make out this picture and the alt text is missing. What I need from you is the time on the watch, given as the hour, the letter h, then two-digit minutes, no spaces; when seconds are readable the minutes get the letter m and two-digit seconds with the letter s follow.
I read 6h57m12s
